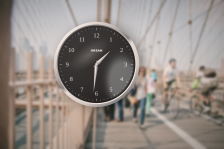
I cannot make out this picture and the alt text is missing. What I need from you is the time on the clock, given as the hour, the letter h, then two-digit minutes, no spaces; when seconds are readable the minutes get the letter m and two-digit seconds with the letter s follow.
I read 1h31
